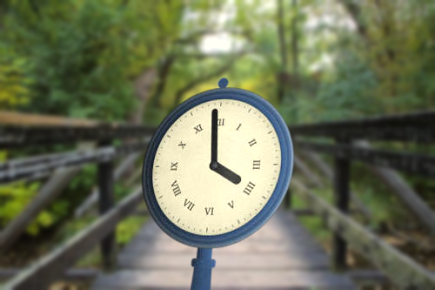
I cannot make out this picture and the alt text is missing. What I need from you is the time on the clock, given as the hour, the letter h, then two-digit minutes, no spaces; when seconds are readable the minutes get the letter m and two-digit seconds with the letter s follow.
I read 3h59
